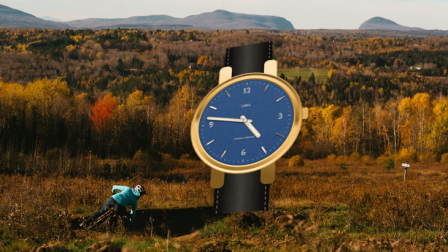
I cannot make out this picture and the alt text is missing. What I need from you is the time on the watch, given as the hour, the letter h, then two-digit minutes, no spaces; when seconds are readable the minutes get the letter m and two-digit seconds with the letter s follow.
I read 4h47
